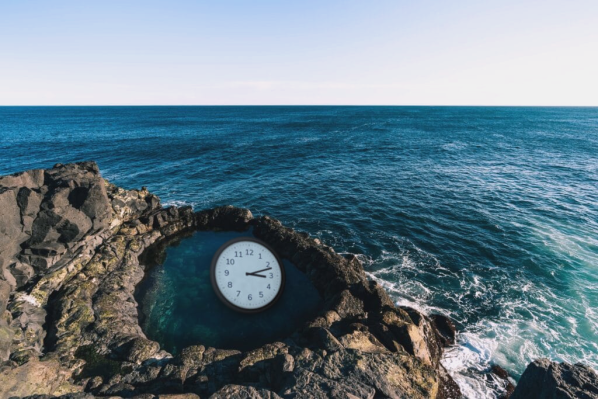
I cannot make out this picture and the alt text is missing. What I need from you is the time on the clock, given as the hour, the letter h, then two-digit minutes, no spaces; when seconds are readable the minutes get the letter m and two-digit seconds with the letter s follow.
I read 3h12
